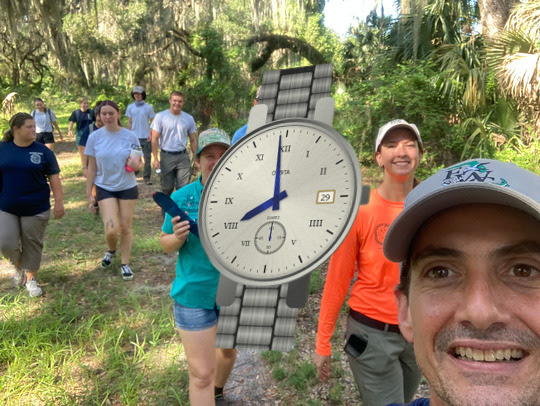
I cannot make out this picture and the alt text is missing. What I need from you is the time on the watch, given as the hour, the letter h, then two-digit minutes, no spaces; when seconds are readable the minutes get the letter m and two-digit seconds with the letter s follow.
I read 7h59
